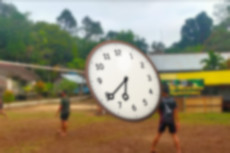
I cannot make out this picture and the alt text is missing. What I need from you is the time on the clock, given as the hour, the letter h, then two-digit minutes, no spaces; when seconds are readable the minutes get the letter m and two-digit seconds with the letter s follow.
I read 6h39
